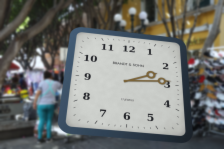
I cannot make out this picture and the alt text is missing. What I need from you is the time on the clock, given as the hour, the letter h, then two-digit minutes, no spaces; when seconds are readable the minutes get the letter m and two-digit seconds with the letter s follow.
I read 2h14
